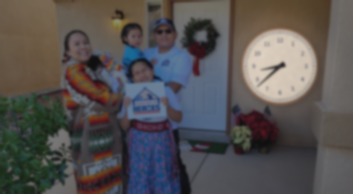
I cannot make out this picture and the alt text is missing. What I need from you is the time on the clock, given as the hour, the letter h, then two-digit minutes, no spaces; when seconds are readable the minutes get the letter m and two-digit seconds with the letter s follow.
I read 8h38
